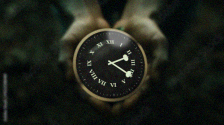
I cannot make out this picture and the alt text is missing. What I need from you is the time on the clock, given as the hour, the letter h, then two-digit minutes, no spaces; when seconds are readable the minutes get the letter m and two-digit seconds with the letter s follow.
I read 2h21
